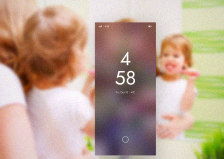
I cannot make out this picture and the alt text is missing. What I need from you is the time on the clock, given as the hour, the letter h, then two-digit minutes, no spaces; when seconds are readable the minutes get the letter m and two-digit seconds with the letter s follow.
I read 4h58
